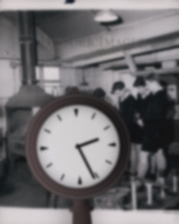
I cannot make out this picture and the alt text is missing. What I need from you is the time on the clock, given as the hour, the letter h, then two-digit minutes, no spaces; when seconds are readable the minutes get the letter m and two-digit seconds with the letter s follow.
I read 2h26
